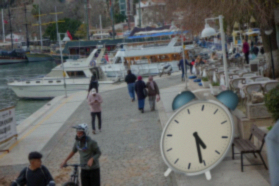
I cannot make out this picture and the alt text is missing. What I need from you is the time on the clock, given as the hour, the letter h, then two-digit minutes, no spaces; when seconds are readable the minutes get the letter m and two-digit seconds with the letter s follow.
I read 4h26
